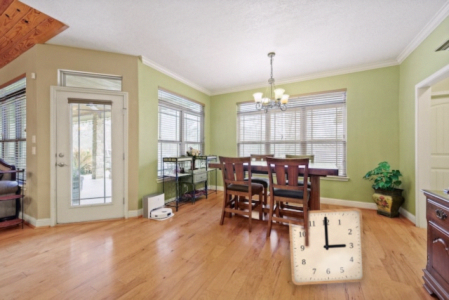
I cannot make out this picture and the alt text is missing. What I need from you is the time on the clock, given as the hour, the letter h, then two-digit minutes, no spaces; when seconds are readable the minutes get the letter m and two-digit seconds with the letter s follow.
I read 3h00
